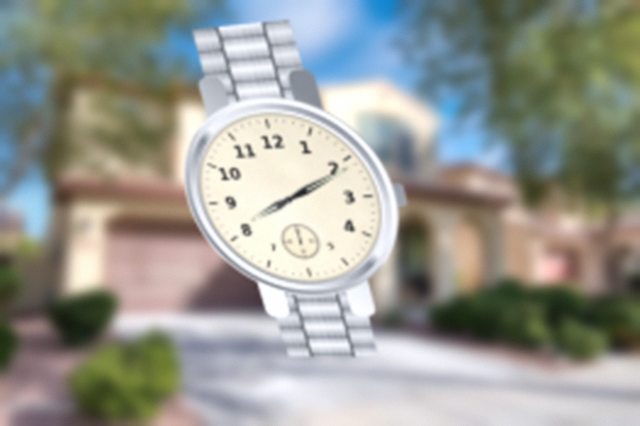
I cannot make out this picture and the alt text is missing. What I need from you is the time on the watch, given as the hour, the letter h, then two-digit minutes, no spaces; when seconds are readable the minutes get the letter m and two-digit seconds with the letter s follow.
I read 8h11
